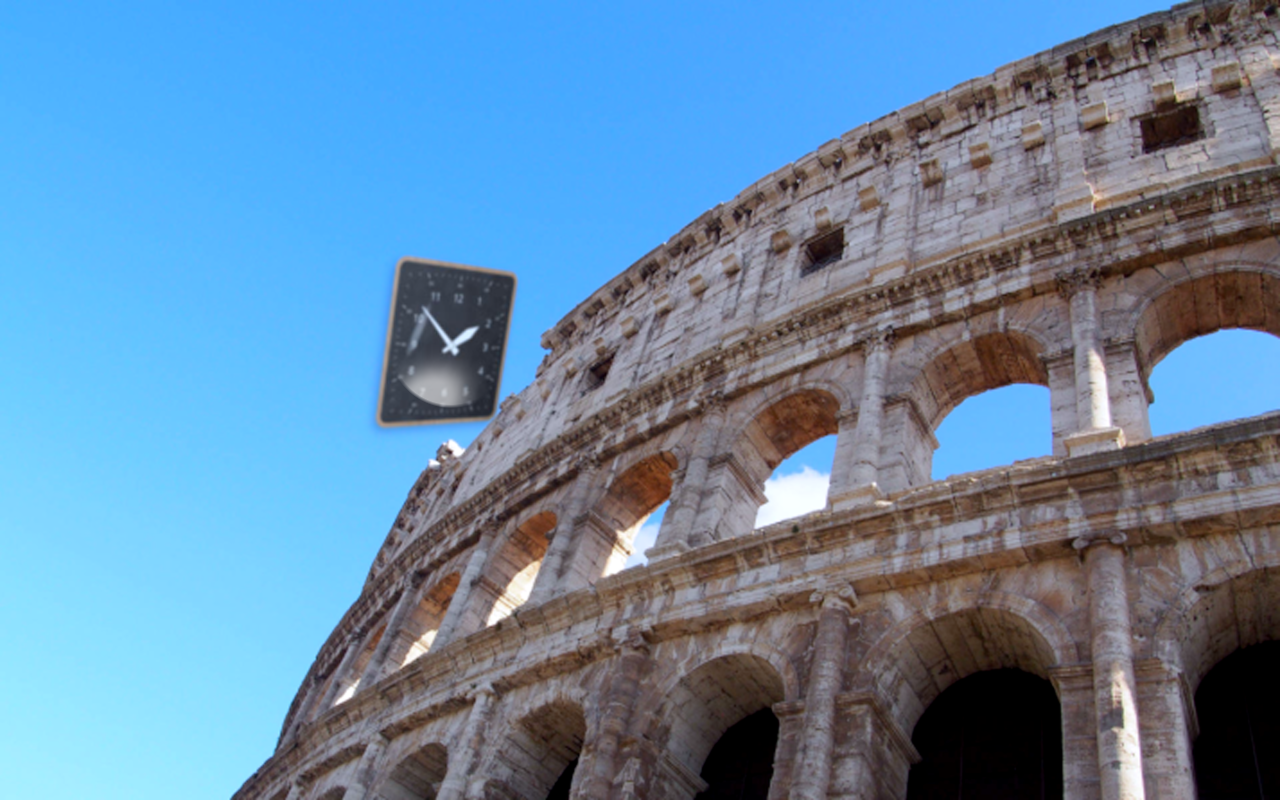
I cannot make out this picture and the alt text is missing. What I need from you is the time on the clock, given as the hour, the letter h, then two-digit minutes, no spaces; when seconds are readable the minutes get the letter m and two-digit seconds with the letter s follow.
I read 1h52
